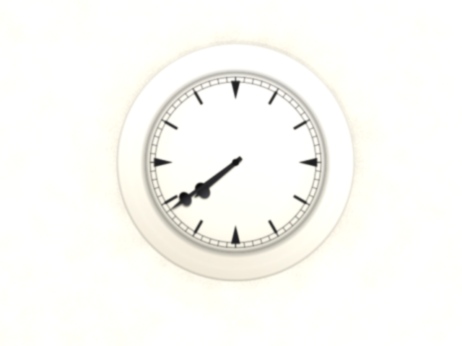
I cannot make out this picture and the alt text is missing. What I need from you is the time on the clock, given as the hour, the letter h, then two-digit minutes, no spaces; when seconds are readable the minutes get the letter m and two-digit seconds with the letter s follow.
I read 7h39
